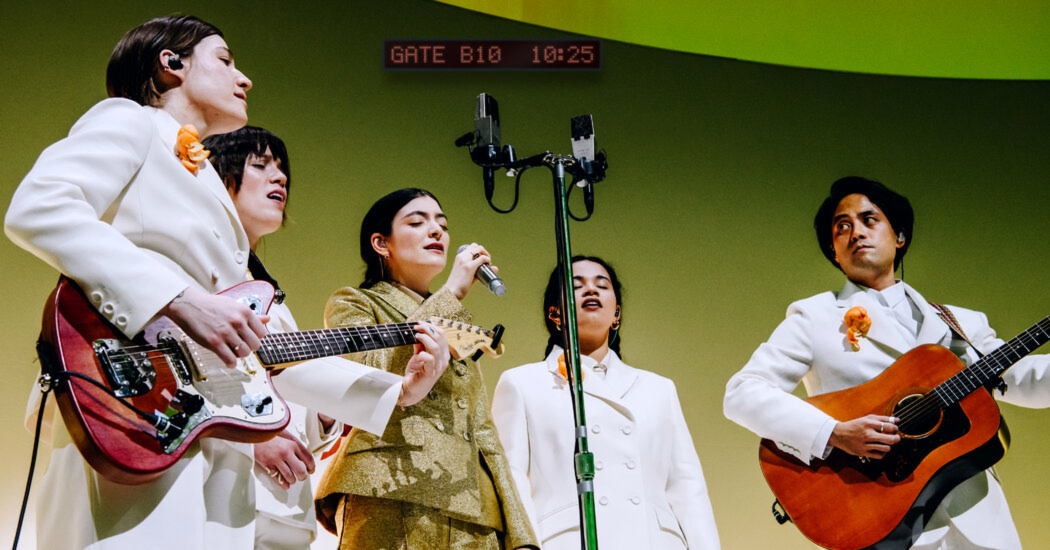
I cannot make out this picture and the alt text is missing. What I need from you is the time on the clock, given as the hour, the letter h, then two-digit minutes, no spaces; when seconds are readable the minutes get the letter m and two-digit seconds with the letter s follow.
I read 10h25
